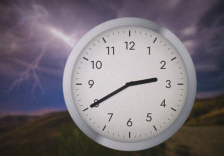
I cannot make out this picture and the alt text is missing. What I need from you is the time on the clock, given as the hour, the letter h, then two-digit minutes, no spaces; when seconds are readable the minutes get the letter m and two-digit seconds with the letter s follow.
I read 2h40
